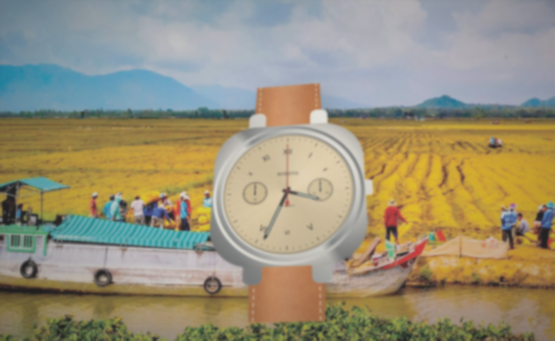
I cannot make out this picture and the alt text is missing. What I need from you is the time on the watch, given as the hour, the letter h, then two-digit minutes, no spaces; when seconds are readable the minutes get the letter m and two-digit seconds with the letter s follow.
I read 3h34
